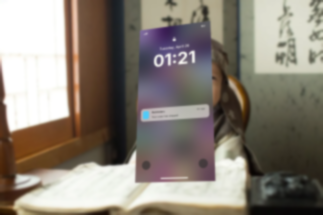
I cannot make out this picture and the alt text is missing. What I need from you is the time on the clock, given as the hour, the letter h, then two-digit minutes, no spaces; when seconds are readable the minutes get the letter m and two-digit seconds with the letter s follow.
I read 1h21
